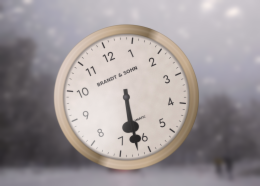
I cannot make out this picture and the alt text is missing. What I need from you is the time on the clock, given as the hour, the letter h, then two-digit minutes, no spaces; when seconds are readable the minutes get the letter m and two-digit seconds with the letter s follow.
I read 6h32
